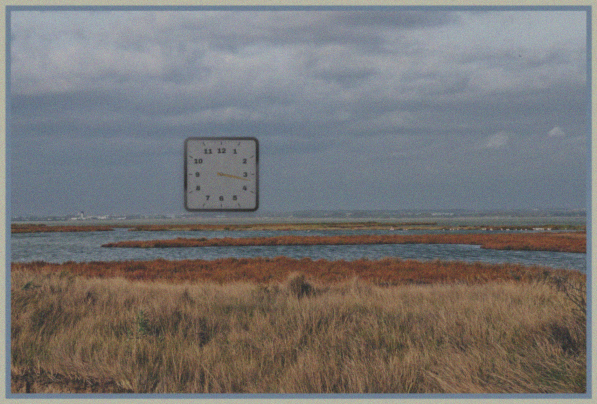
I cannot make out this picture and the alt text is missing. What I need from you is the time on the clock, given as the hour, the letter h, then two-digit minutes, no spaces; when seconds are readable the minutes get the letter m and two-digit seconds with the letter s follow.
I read 3h17
